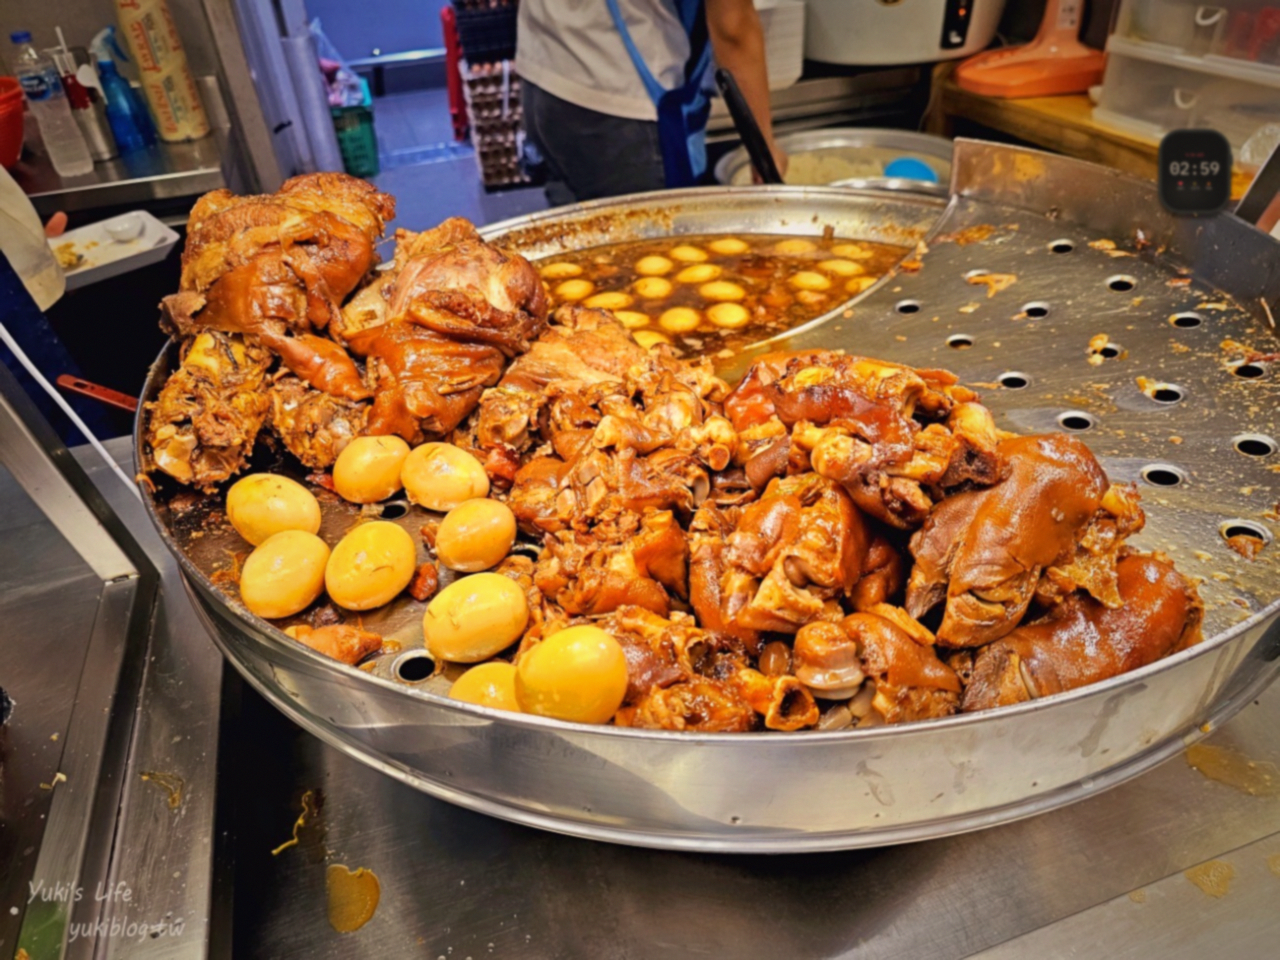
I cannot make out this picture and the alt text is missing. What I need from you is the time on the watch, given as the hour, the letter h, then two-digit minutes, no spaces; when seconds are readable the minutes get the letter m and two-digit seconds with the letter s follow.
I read 2h59
